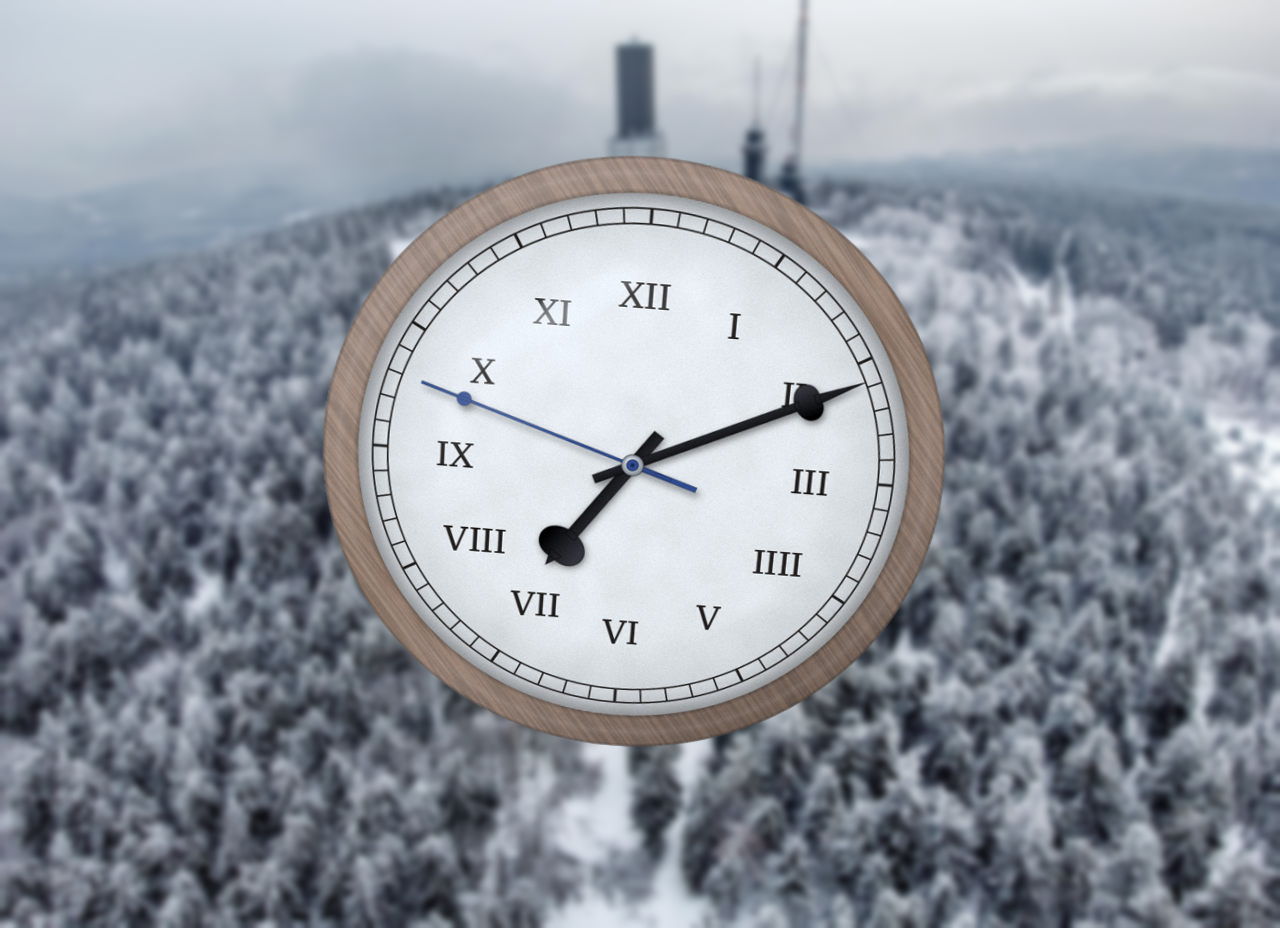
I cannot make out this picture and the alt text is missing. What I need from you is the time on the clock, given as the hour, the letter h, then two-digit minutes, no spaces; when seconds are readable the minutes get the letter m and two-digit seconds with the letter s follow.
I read 7h10m48s
